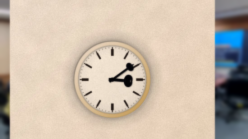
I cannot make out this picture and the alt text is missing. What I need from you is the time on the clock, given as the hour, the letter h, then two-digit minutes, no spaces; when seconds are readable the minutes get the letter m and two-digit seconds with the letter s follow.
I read 3h09
